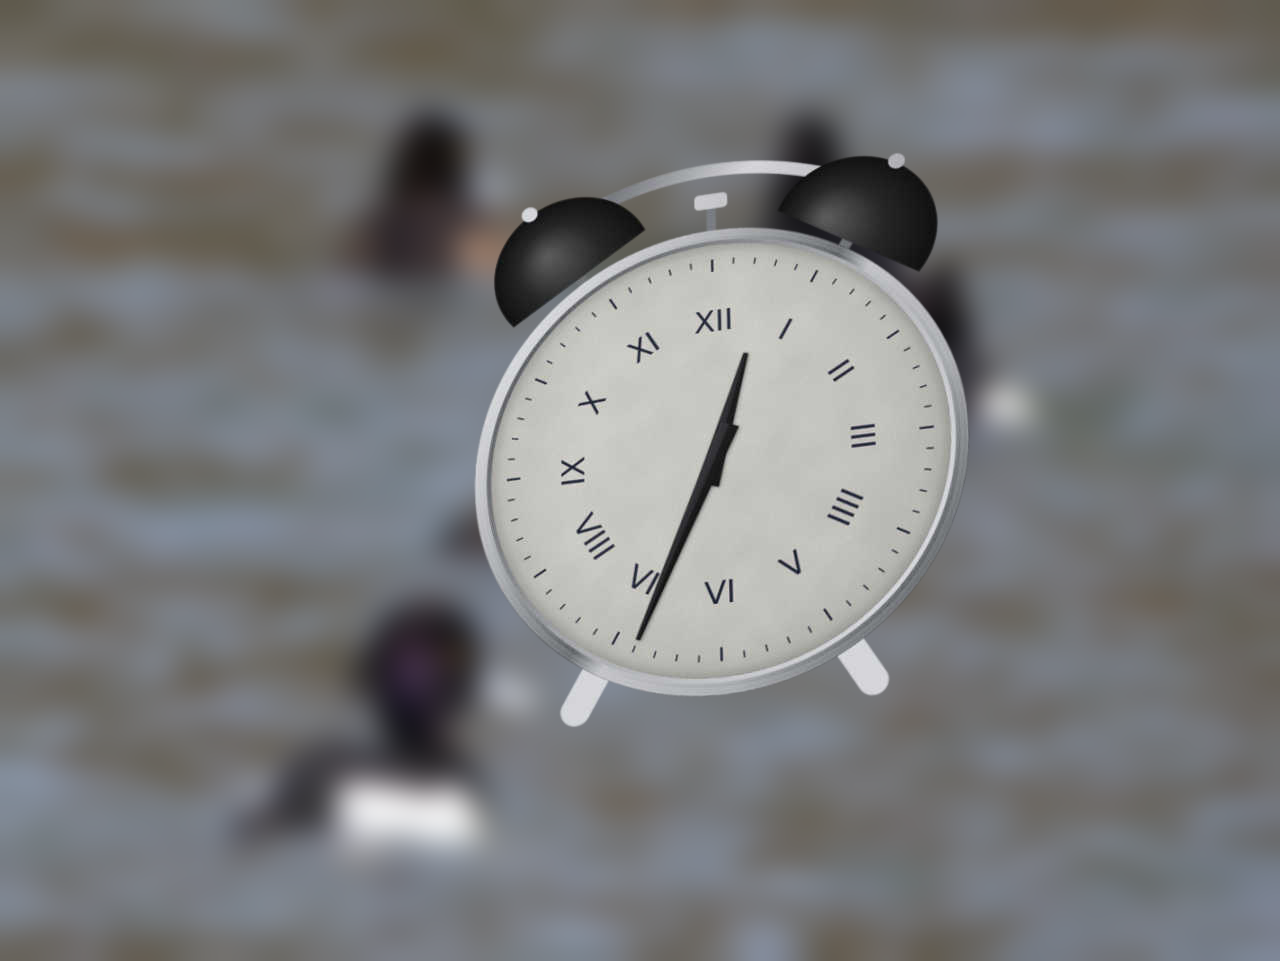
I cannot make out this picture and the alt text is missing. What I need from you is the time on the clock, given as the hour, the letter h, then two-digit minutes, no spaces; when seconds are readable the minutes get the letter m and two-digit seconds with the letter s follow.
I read 12h34
